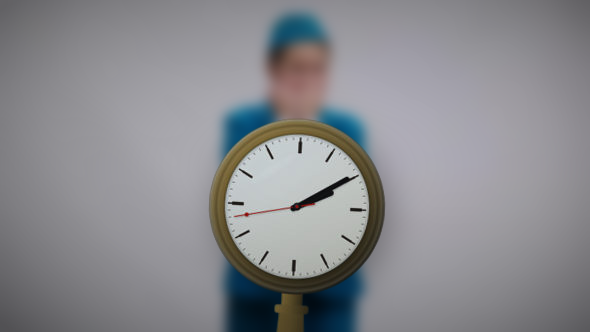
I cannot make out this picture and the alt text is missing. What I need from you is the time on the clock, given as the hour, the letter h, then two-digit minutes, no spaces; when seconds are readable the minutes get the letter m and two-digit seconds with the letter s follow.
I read 2h09m43s
